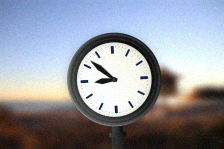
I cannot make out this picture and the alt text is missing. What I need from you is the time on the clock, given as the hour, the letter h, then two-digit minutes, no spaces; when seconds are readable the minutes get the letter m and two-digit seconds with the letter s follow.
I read 8h52
